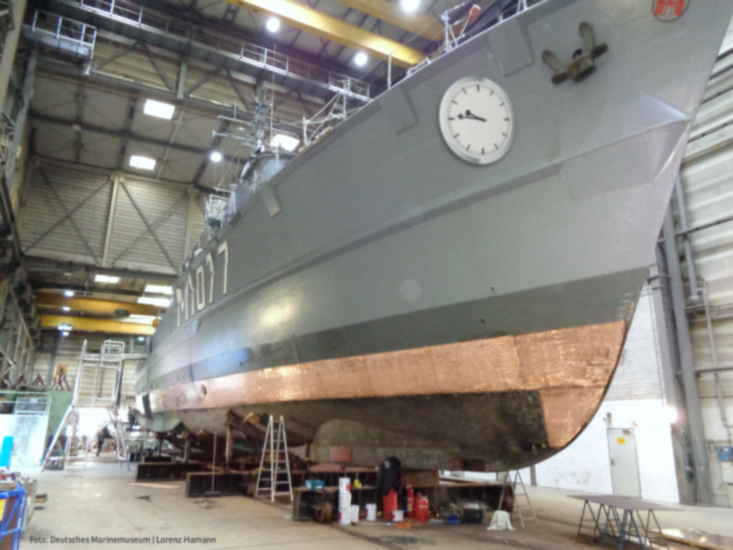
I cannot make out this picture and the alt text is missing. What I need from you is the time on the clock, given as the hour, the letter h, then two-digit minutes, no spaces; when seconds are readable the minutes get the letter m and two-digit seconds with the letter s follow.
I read 9h46
